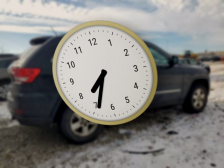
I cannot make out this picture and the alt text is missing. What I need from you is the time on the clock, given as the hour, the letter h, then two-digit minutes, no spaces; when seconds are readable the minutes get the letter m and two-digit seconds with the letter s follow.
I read 7h34
